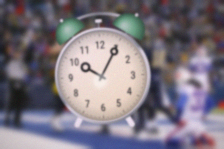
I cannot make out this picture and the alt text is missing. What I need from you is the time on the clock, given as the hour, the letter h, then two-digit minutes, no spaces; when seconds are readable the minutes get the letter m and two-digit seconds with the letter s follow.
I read 10h05
